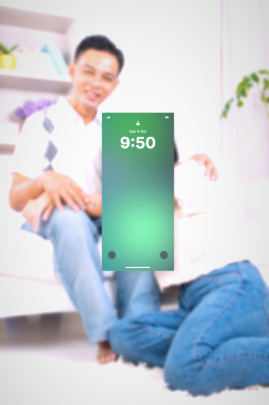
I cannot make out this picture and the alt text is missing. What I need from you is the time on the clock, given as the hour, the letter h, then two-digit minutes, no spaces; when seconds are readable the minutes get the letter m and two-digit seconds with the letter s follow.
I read 9h50
